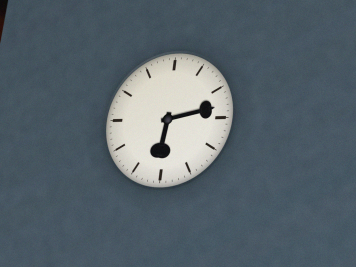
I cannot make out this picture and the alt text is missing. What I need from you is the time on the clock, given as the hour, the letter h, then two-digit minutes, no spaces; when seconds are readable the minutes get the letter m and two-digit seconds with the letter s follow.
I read 6h13
